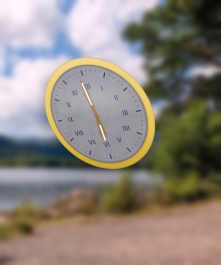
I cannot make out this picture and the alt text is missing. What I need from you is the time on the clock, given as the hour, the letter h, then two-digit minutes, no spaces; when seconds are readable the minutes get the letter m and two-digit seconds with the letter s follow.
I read 5h59
